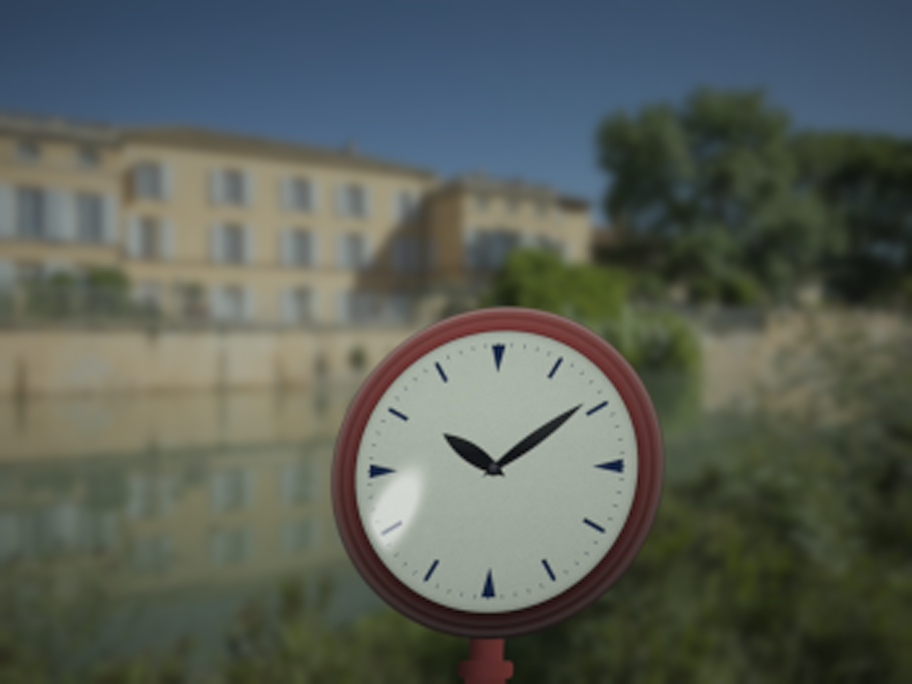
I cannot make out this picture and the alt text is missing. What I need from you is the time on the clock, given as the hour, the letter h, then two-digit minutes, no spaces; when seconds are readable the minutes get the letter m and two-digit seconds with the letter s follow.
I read 10h09
